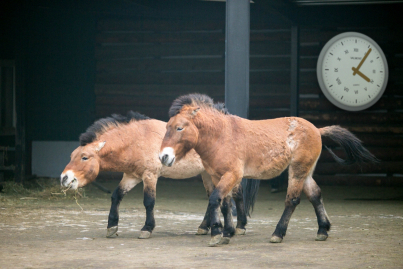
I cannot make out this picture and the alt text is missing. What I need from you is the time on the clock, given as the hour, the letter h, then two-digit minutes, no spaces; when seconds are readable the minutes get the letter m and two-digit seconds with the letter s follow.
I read 4h06
